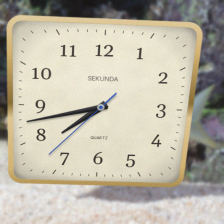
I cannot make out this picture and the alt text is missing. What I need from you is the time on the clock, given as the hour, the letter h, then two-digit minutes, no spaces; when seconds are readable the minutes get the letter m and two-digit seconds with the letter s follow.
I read 7h42m37s
